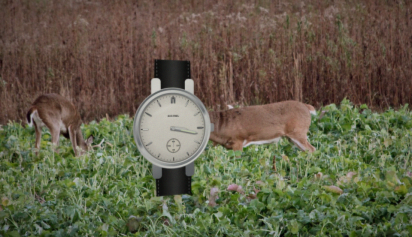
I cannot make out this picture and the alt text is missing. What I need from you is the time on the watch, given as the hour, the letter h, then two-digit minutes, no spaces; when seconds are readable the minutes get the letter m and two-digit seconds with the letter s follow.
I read 3h17
